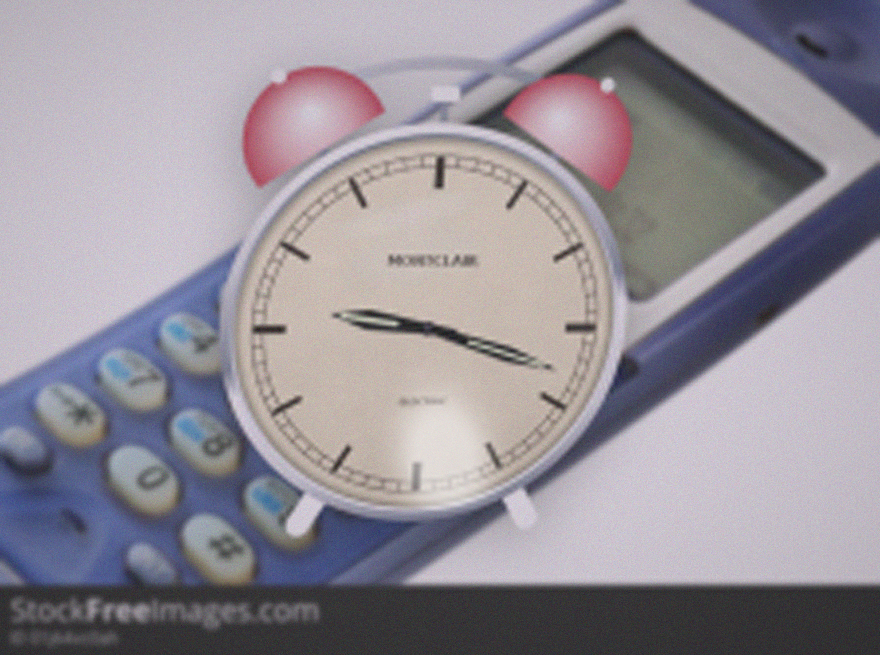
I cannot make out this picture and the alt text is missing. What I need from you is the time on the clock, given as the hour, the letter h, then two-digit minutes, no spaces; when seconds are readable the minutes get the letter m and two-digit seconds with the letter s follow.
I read 9h18
